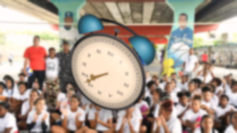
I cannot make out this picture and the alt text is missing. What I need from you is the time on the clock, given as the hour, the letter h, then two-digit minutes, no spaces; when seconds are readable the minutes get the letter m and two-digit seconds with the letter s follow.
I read 7h37
